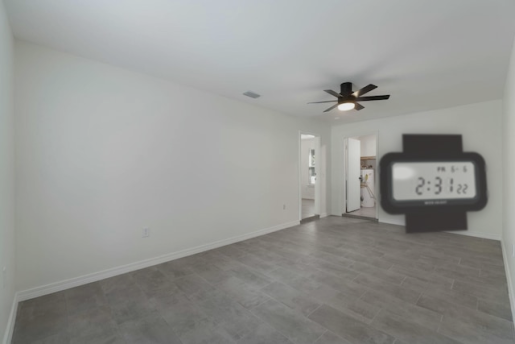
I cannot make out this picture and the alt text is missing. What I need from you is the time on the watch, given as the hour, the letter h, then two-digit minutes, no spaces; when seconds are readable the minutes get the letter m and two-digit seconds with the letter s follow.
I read 2h31
